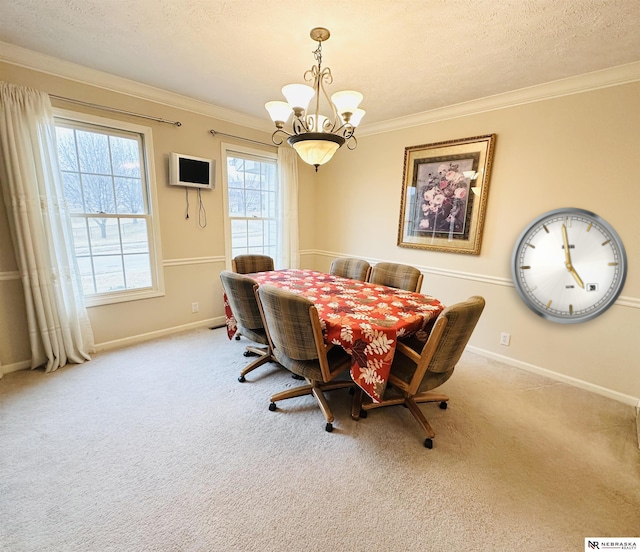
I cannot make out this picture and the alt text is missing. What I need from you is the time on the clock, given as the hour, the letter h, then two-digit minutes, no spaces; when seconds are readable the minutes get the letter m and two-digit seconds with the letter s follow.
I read 4h59
